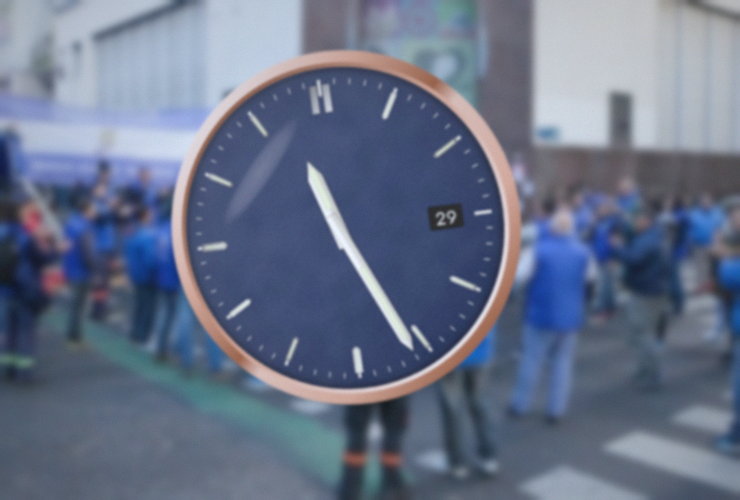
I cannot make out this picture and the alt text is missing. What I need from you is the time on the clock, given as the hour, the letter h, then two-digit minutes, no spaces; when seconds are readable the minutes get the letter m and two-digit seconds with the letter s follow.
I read 11h26
